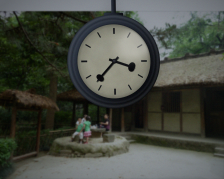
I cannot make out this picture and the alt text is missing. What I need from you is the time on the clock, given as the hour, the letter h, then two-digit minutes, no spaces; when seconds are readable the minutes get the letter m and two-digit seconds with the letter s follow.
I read 3h37
